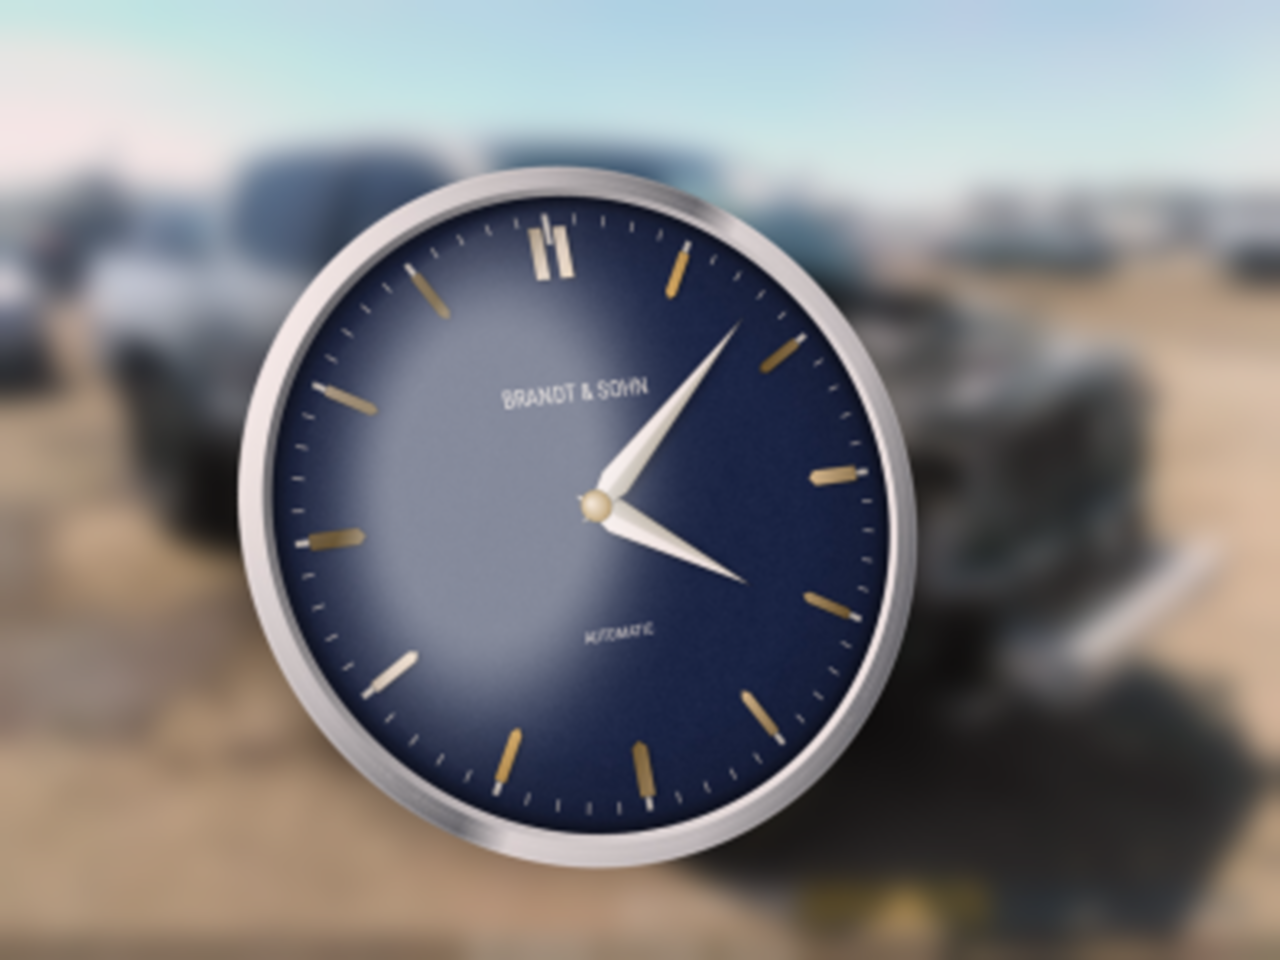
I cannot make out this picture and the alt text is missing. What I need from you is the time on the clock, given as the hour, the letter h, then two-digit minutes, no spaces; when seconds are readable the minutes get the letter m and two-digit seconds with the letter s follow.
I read 4h08
